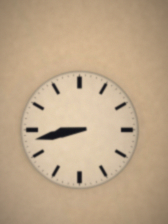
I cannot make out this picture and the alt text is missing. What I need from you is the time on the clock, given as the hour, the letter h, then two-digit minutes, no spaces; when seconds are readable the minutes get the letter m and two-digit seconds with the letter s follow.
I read 8h43
